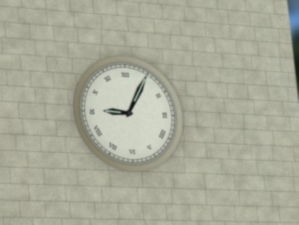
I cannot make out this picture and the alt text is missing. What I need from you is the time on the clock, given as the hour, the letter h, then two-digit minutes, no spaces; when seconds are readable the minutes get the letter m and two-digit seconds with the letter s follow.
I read 9h05
